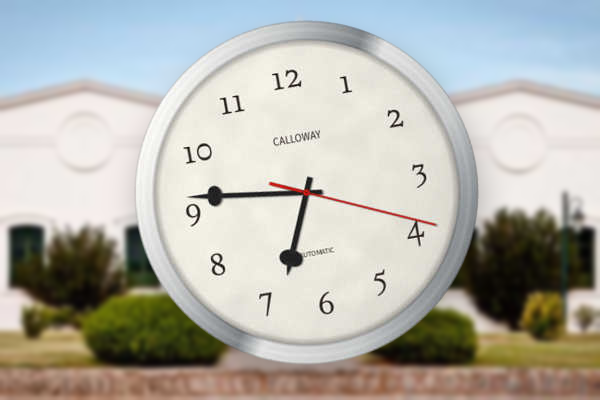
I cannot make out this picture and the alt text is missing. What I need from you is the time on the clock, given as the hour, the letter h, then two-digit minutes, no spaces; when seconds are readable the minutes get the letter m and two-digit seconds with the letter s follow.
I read 6h46m19s
